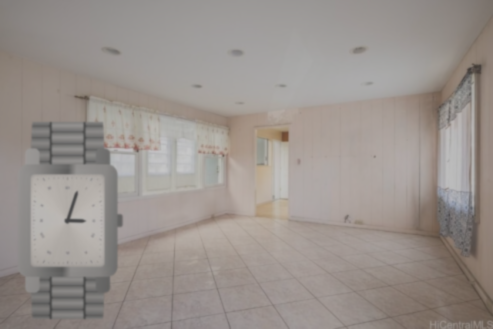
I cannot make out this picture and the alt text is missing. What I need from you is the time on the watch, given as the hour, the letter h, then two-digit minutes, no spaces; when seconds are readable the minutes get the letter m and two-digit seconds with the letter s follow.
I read 3h03
